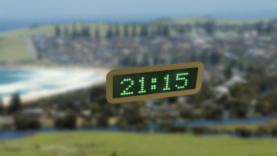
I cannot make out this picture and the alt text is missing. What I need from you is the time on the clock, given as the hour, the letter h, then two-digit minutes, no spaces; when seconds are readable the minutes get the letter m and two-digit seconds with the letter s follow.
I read 21h15
